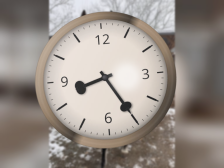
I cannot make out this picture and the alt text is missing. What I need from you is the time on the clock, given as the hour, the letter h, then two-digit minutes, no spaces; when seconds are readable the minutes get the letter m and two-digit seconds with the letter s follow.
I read 8h25
